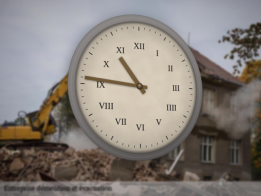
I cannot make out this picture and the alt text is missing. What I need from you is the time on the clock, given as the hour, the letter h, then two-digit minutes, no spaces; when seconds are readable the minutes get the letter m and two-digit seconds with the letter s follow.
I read 10h46
